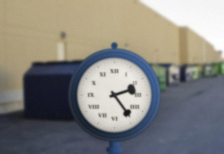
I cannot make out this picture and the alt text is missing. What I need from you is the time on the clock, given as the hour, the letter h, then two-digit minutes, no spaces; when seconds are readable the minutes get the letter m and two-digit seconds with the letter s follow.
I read 2h24
